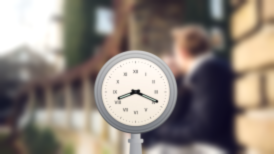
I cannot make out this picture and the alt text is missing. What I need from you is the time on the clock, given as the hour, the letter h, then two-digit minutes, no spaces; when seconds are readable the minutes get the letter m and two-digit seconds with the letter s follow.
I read 8h19
